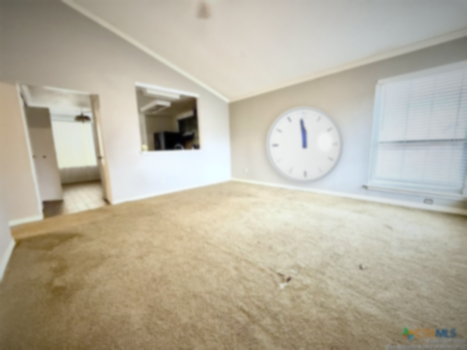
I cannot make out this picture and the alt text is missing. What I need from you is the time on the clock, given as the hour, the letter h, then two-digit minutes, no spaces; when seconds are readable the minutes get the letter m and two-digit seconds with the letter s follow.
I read 11h59
